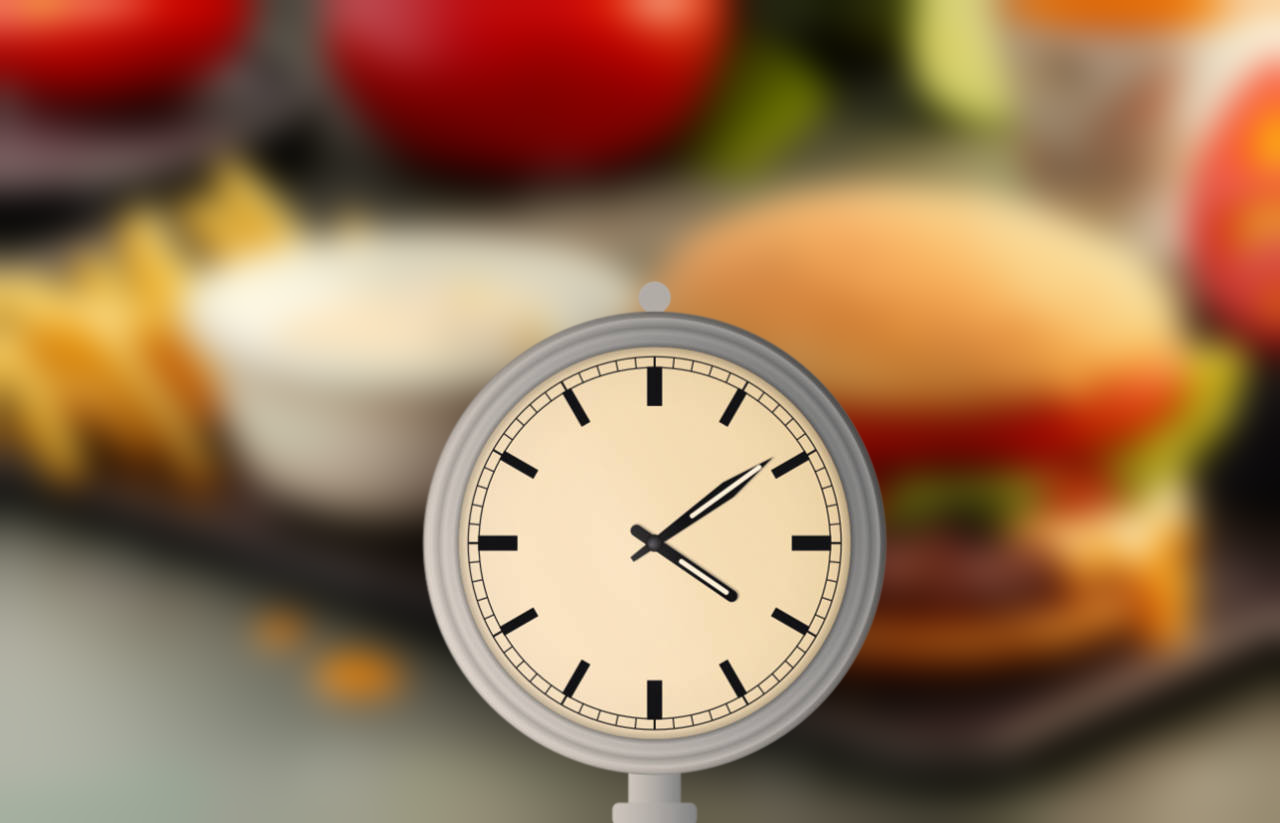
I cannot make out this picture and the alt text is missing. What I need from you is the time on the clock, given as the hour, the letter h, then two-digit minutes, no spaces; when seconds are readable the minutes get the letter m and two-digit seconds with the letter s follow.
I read 4h09
